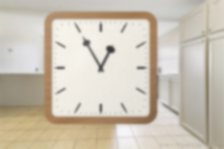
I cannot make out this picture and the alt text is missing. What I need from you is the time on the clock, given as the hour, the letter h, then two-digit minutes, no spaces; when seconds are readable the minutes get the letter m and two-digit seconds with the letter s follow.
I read 12h55
